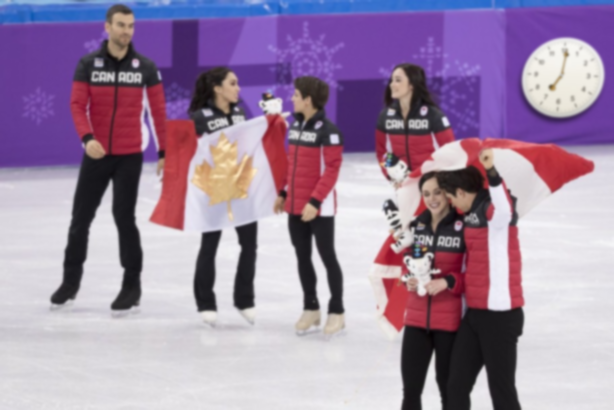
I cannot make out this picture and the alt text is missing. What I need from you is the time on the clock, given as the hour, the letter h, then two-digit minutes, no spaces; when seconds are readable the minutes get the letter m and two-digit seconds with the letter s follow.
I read 7h01
